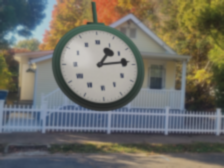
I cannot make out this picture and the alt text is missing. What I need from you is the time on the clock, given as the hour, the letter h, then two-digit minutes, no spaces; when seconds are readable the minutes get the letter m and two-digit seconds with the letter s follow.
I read 1h14
